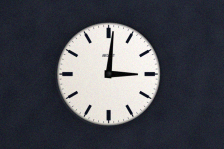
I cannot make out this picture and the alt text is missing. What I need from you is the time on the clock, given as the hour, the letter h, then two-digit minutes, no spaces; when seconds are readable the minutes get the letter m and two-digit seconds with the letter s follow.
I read 3h01
